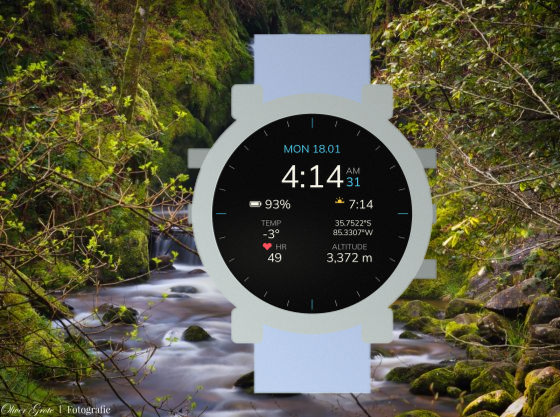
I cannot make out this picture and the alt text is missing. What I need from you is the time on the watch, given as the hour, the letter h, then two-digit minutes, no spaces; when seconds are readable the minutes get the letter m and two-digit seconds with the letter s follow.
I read 4h14m31s
